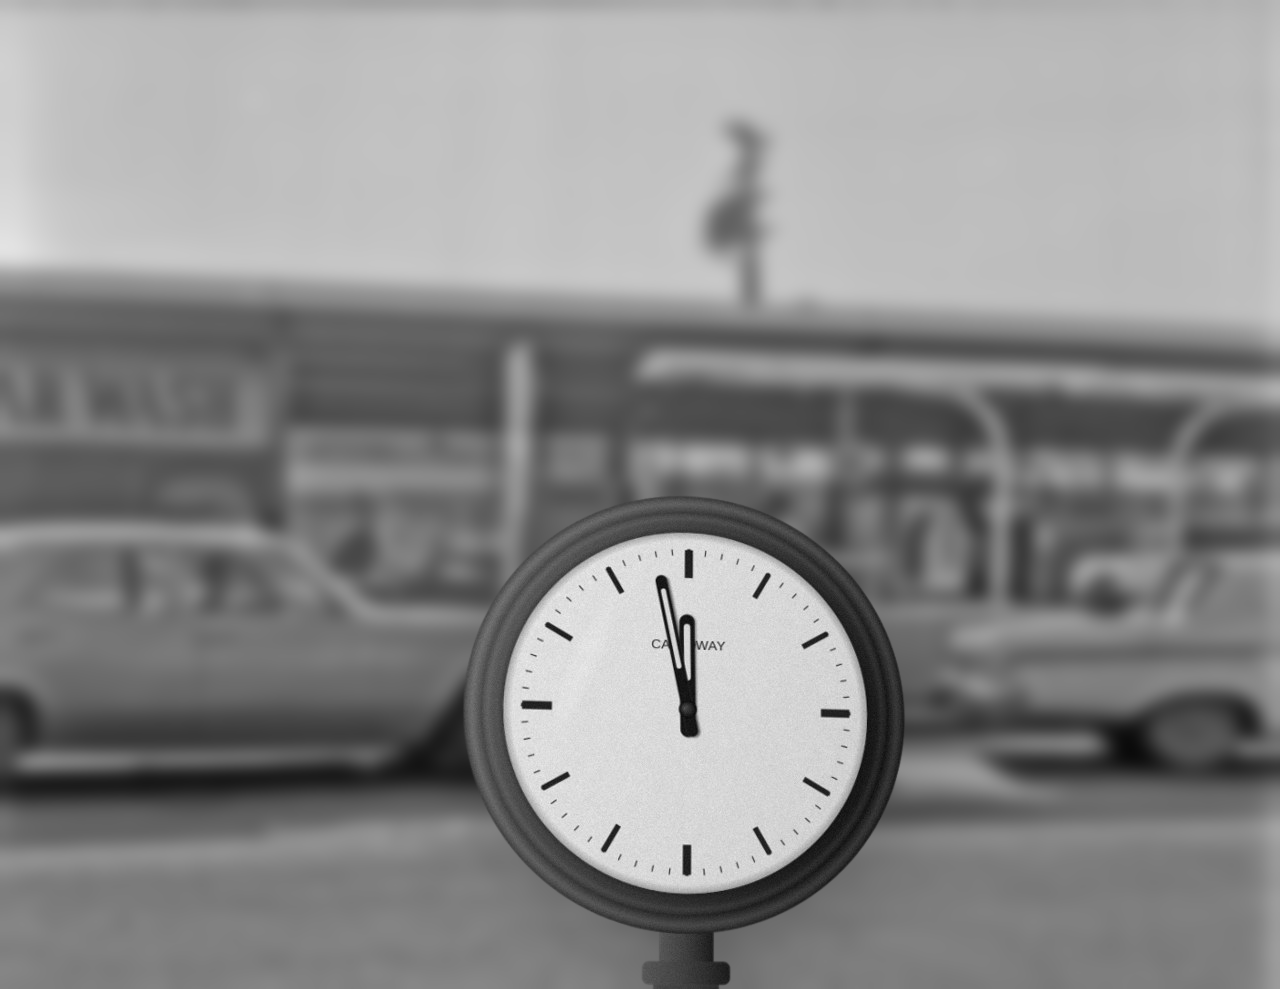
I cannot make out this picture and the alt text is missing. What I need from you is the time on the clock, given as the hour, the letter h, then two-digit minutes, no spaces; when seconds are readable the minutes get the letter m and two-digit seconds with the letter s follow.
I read 11h58
